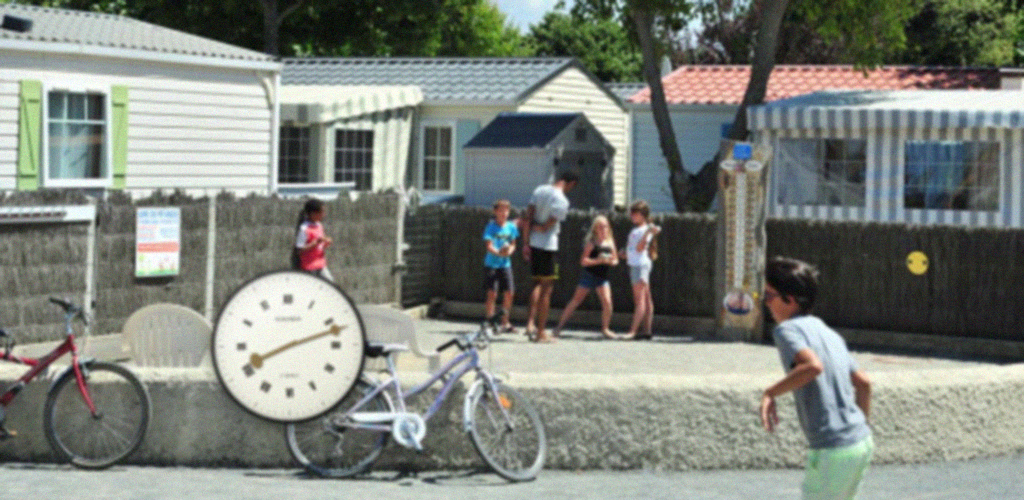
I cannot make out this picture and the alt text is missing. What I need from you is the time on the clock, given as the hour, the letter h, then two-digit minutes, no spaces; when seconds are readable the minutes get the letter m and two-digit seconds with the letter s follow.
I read 8h12
